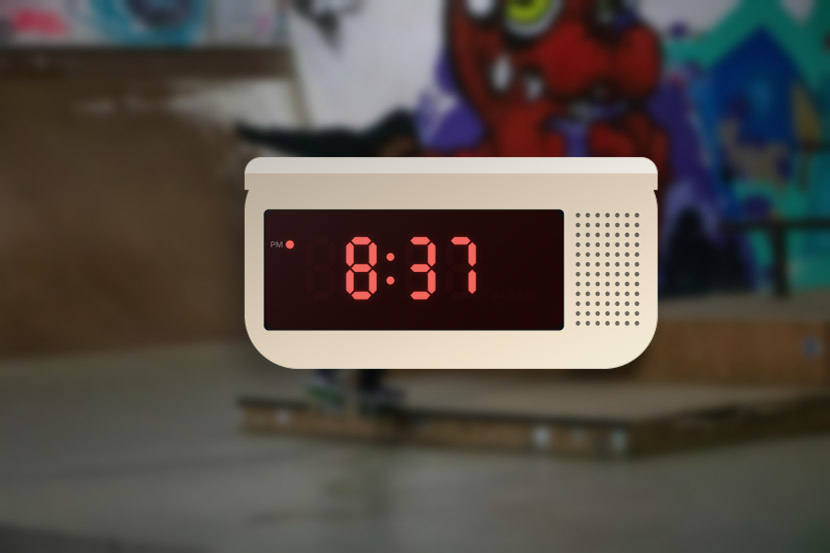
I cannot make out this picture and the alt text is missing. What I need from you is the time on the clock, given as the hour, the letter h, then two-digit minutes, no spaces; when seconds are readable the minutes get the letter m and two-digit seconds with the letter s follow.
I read 8h37
